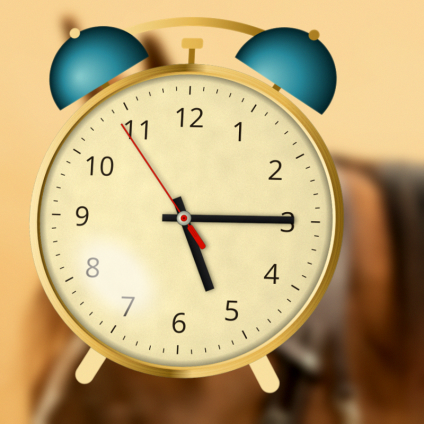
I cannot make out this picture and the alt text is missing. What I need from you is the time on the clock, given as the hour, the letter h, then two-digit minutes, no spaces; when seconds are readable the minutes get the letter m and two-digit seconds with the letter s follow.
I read 5h14m54s
